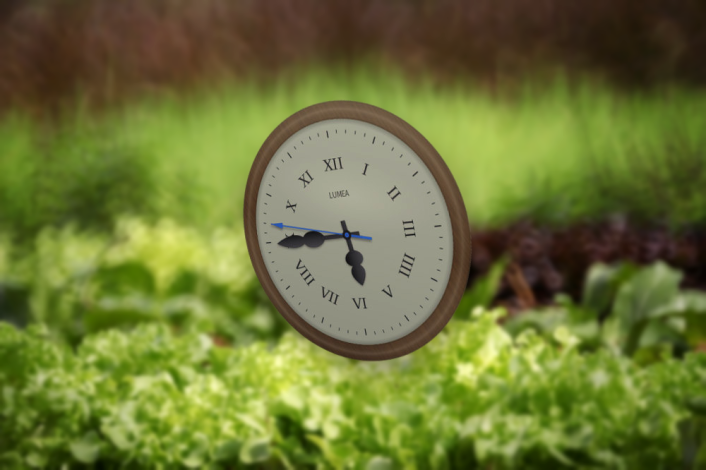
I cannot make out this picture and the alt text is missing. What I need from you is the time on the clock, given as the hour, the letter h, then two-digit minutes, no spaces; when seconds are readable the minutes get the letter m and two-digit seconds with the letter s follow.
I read 5h44m47s
